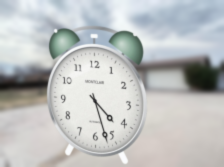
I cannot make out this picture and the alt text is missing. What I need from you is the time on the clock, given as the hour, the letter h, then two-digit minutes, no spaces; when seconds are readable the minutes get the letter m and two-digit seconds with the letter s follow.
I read 4h27
